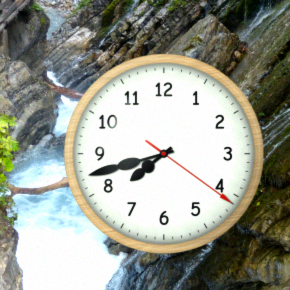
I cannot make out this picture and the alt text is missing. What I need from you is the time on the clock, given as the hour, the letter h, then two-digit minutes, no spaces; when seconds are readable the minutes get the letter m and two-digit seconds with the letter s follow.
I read 7h42m21s
